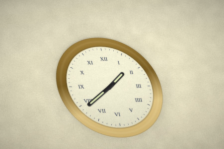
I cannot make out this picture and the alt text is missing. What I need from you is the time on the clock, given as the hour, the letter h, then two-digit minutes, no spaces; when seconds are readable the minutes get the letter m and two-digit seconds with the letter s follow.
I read 1h39
